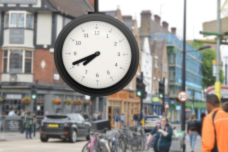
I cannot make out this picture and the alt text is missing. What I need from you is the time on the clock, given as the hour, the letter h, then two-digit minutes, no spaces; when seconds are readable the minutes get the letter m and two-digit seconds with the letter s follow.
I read 7h41
